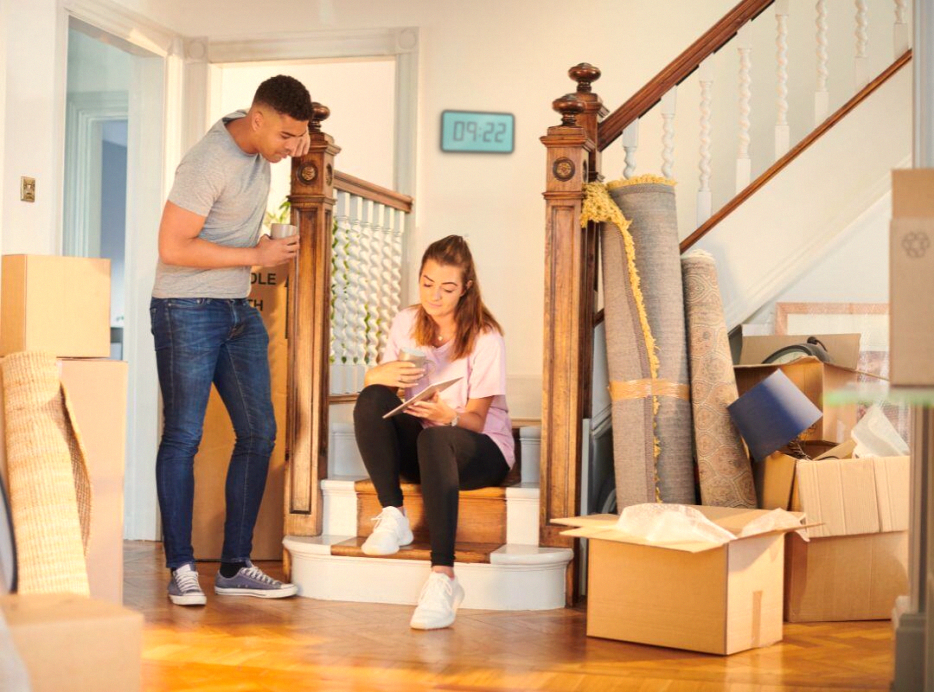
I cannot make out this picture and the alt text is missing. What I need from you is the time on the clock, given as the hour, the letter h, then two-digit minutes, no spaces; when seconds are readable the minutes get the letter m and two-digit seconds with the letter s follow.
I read 9h22
